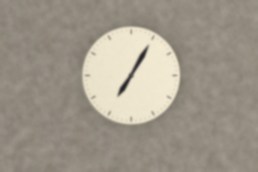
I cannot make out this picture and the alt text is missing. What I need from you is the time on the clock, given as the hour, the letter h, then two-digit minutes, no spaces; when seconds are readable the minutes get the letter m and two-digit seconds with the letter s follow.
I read 7h05
